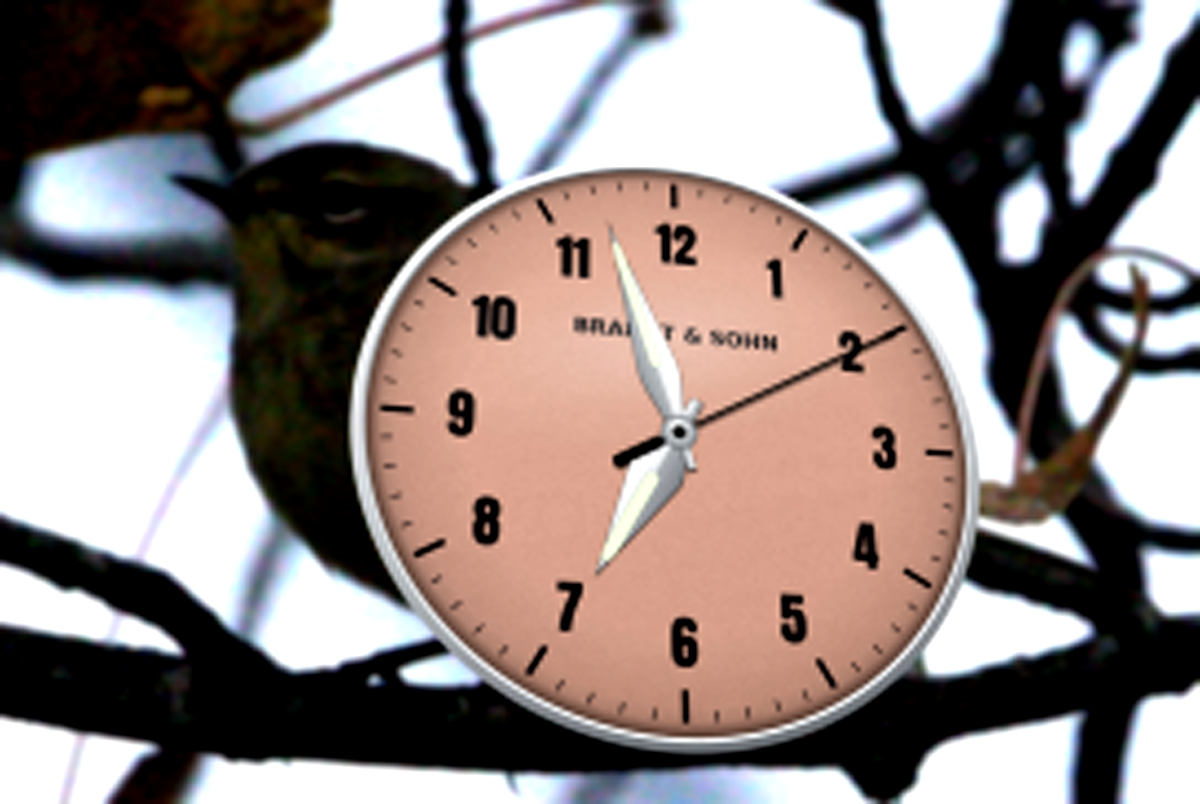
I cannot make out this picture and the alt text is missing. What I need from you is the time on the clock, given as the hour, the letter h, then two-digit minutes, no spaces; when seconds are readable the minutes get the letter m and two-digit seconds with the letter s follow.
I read 6h57m10s
